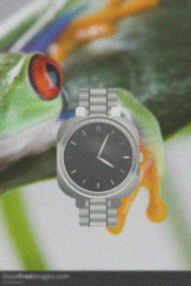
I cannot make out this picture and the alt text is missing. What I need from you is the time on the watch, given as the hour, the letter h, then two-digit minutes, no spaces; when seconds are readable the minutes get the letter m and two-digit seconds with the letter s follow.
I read 4h04
